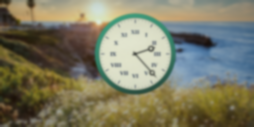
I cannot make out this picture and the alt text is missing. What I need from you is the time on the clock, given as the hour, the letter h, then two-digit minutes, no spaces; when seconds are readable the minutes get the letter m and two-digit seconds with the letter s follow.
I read 2h23
